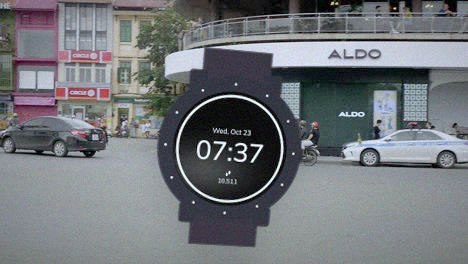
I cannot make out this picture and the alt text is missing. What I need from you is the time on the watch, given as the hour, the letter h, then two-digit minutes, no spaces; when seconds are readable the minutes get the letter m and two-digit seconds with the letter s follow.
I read 7h37
